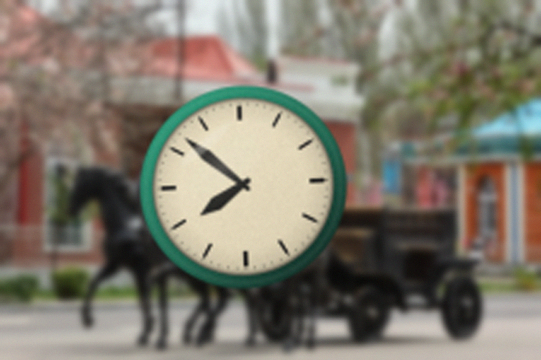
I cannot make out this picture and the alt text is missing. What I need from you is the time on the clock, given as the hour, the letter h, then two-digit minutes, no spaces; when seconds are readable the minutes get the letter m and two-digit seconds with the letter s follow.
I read 7h52
